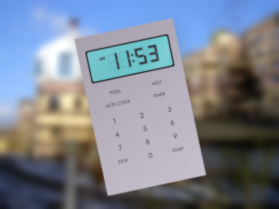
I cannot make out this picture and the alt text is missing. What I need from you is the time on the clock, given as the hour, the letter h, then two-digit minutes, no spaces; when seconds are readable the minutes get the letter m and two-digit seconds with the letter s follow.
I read 11h53
